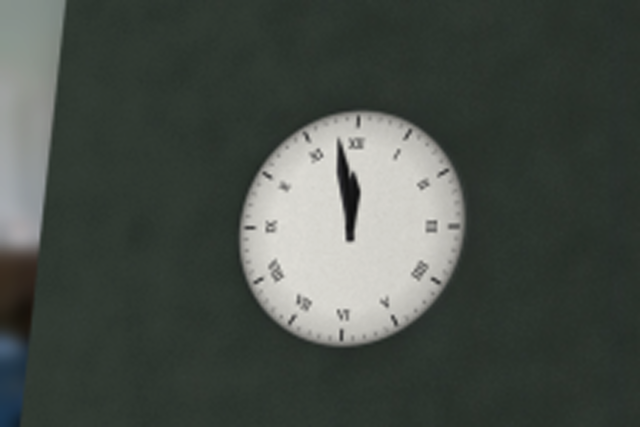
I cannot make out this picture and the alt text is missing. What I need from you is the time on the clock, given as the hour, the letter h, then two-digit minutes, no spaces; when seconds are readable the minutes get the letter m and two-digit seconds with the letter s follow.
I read 11h58
